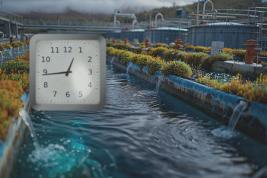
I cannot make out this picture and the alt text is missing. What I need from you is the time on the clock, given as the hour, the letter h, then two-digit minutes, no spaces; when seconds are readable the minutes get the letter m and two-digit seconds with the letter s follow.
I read 12h44
